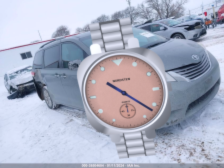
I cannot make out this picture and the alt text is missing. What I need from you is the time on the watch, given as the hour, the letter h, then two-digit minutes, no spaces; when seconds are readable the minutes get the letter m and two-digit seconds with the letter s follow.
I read 10h22
